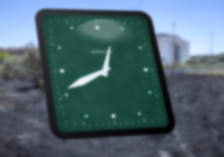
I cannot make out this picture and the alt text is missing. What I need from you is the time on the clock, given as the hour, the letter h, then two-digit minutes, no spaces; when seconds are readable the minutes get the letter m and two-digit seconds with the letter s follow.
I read 12h41
